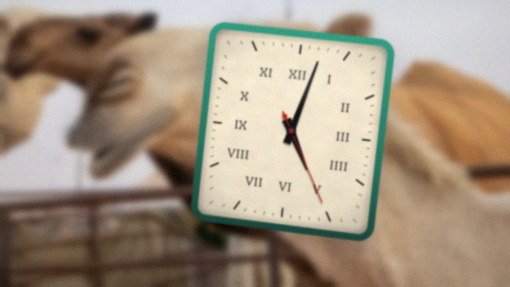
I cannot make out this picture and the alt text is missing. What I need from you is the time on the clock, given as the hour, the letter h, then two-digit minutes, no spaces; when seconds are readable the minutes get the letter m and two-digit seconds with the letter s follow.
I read 5h02m25s
